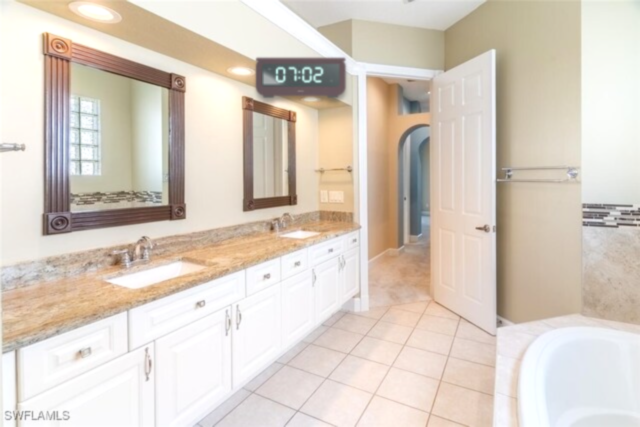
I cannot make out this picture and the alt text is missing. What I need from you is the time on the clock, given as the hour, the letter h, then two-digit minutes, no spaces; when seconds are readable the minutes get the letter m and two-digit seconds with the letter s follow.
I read 7h02
